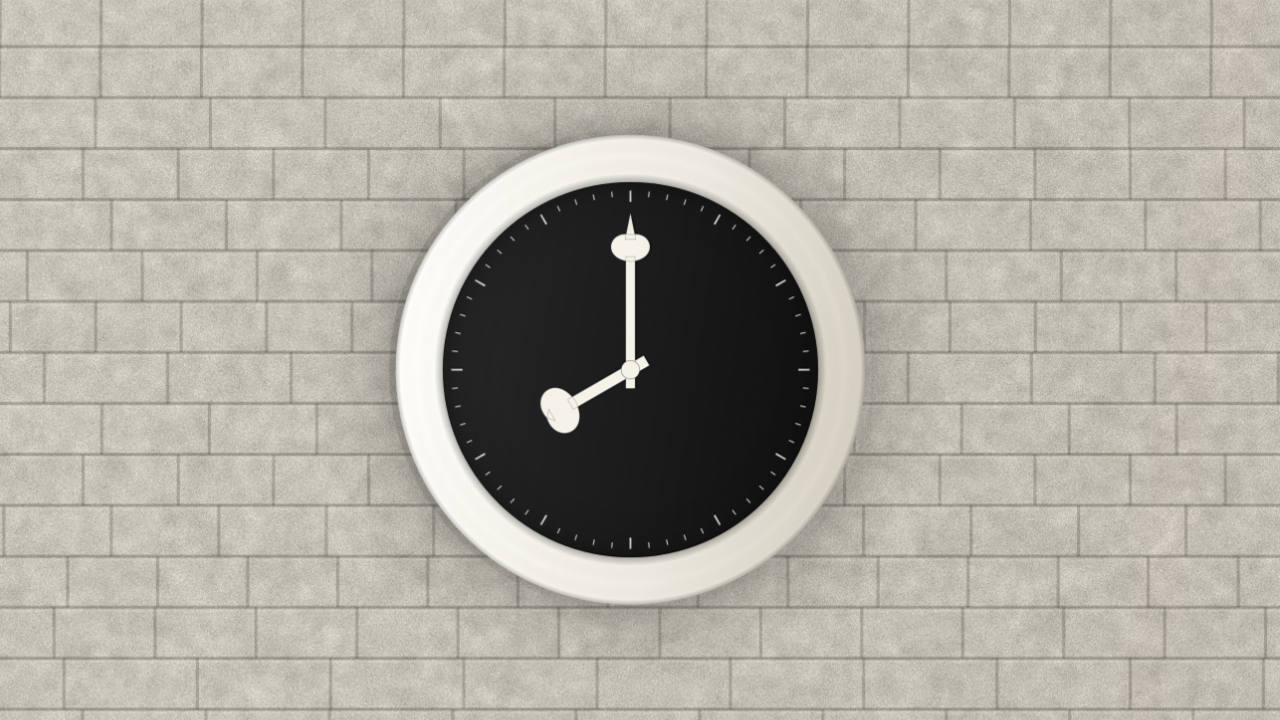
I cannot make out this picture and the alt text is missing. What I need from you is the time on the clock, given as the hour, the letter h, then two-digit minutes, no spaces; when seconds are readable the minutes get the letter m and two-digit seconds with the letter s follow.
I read 8h00
